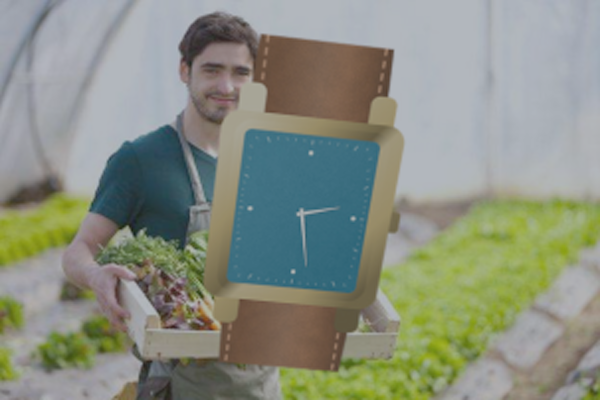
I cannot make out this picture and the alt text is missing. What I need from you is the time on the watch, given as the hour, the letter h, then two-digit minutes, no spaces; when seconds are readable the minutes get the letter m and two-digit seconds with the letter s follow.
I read 2h28
